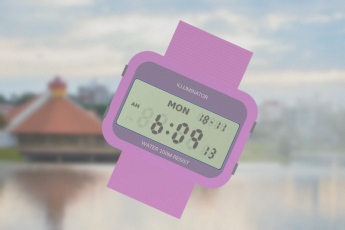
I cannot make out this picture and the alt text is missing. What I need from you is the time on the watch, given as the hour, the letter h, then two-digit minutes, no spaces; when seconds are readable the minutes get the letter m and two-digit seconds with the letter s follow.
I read 6h09m13s
